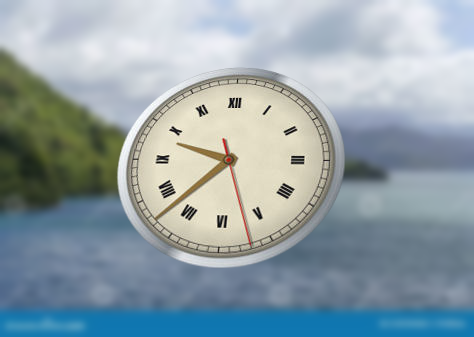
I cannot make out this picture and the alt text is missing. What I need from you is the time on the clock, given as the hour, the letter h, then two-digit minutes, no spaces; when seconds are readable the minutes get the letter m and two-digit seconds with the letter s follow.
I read 9h37m27s
